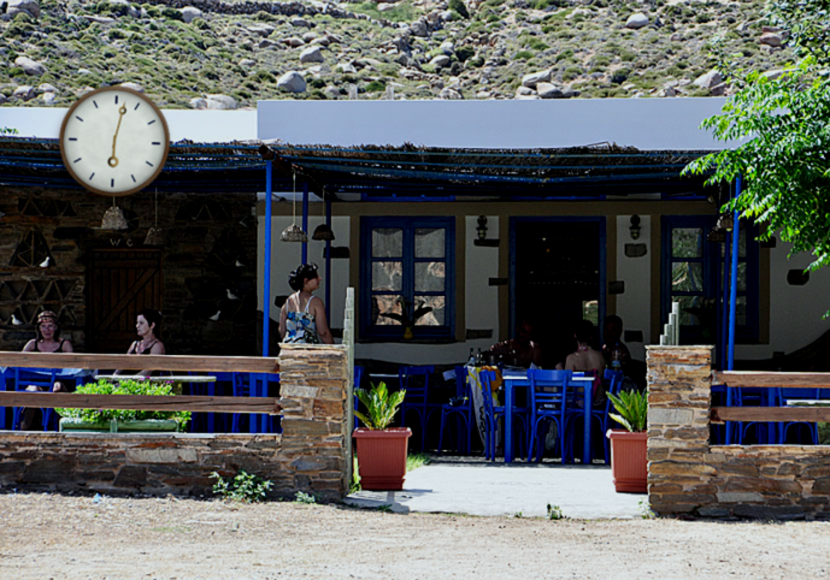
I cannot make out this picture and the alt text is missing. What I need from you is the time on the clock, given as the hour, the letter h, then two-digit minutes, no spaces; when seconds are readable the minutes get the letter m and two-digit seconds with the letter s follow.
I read 6h02
